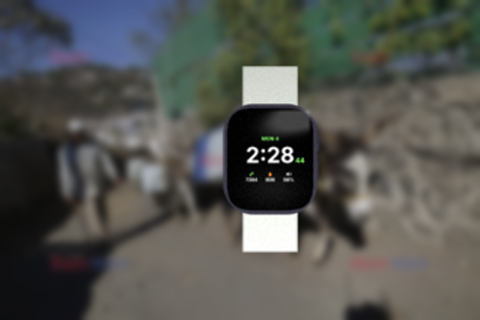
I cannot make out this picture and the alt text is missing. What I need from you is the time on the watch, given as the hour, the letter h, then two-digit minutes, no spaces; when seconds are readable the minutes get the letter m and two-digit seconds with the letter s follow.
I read 2h28
